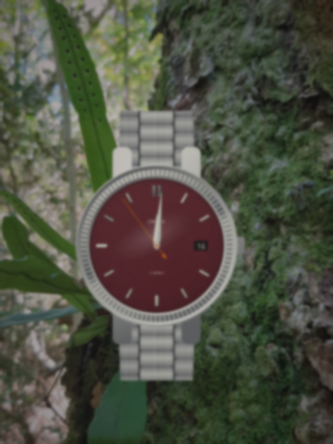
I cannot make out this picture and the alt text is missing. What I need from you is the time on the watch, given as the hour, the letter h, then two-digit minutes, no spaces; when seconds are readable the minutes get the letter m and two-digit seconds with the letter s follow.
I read 12h00m54s
